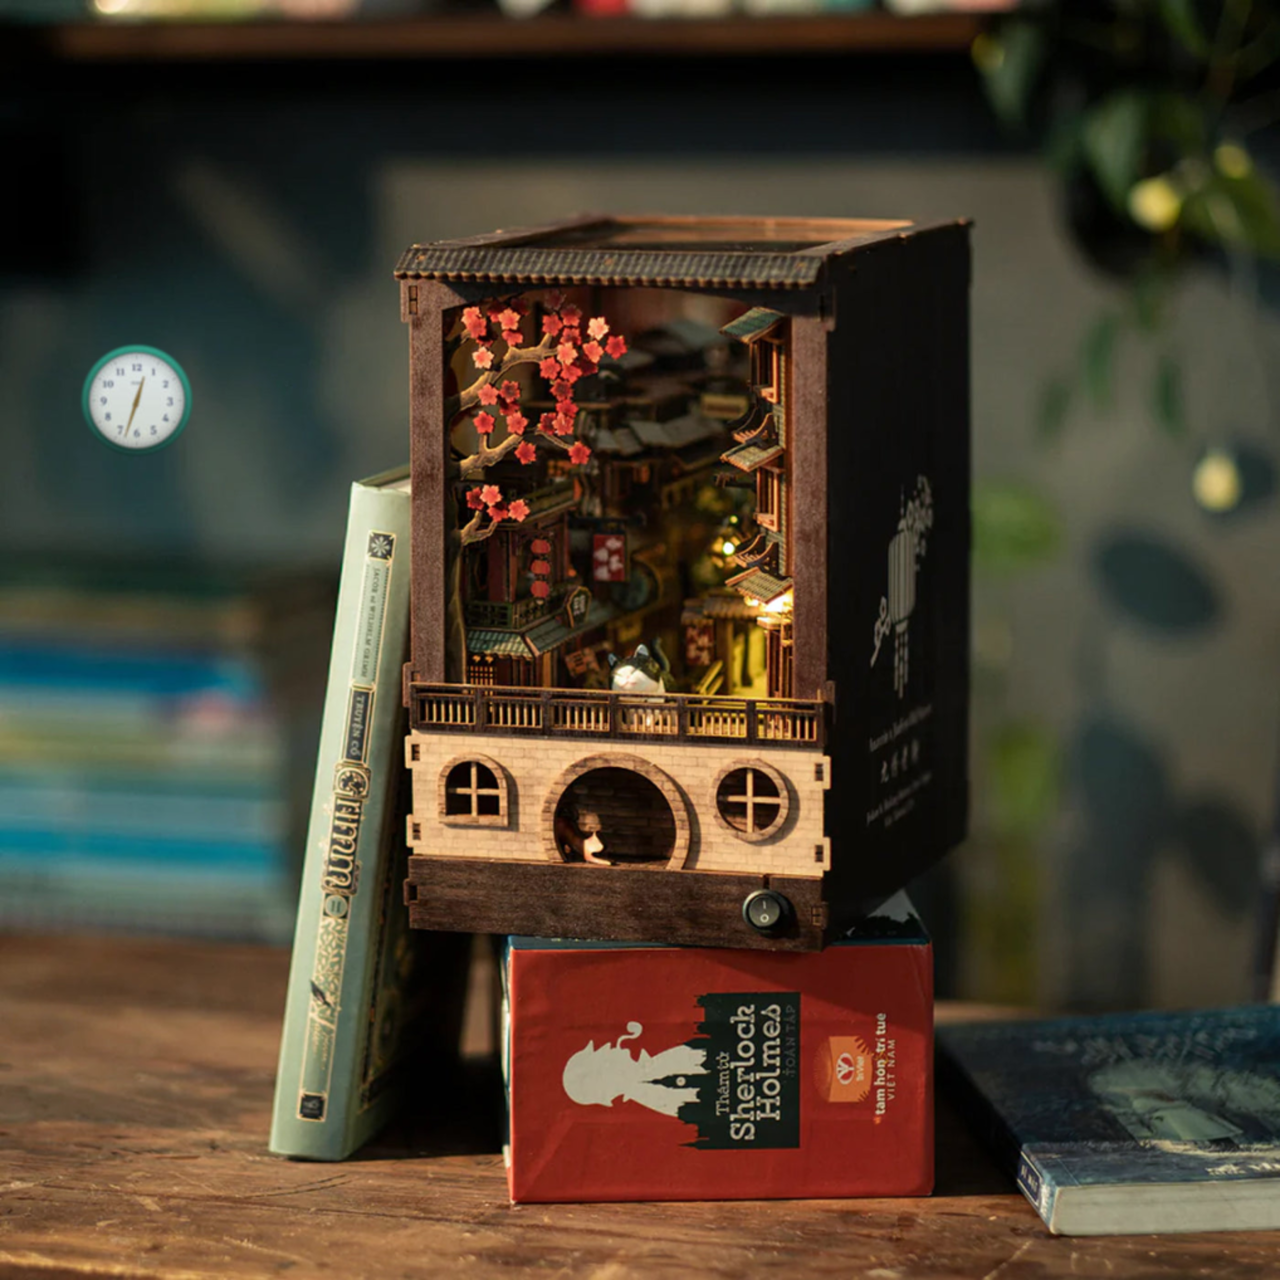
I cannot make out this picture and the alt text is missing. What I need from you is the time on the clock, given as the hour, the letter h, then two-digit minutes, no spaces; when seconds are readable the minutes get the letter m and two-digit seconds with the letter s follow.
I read 12h33
